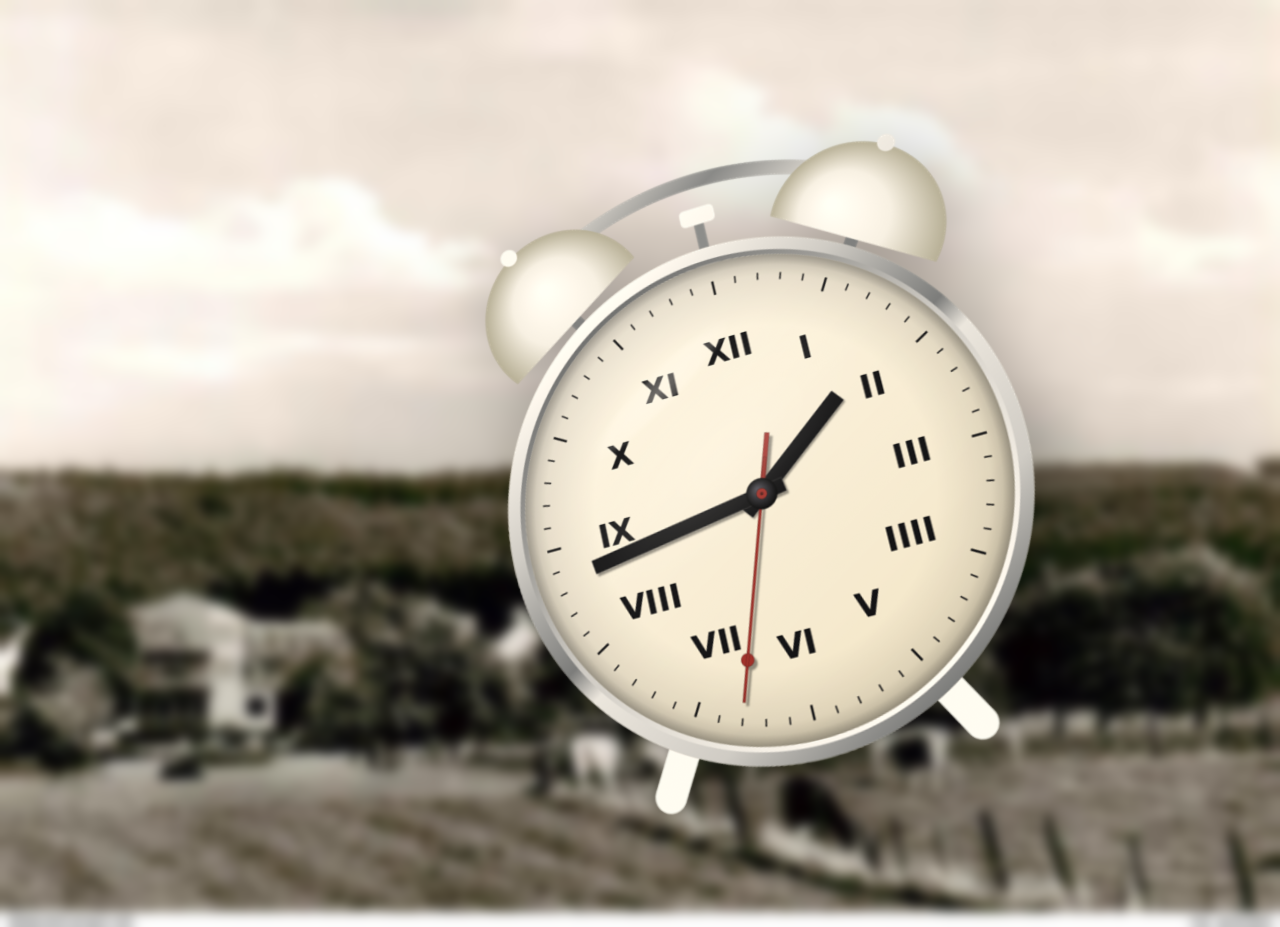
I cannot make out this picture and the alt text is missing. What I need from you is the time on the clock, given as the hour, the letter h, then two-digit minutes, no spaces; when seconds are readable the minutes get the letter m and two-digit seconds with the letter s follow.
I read 1h43m33s
